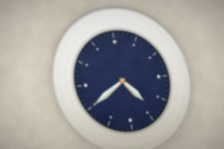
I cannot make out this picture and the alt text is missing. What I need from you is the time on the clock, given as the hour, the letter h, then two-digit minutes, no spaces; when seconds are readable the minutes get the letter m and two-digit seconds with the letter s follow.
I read 4h40
